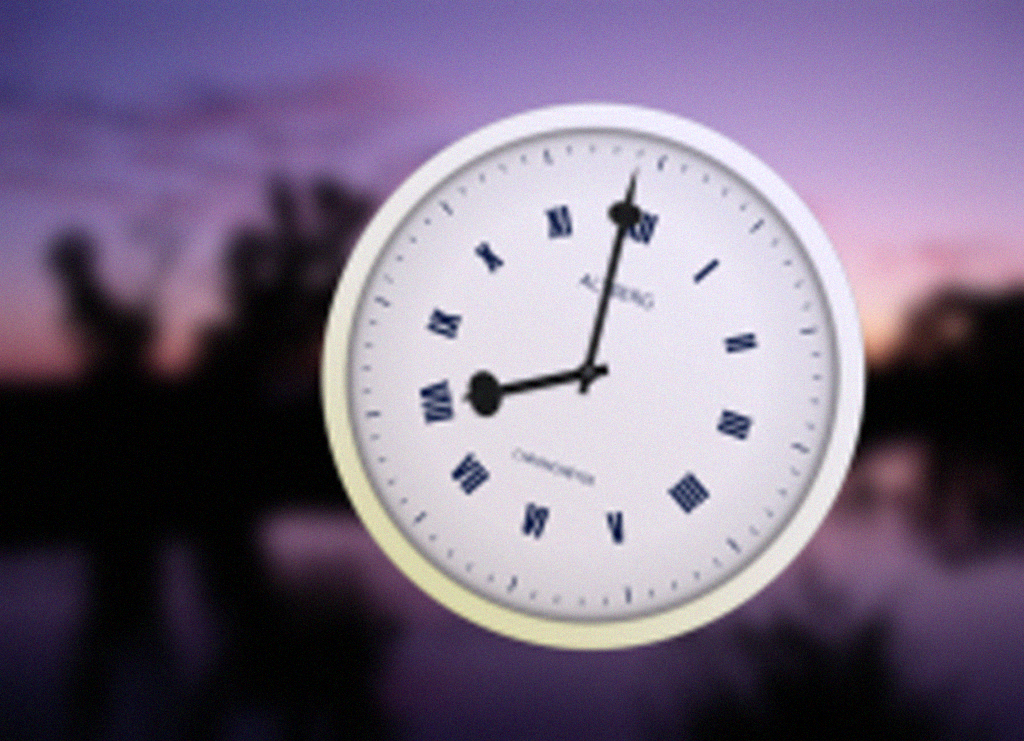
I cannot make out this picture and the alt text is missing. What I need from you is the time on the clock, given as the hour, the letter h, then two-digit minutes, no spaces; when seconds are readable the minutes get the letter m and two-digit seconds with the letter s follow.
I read 7h59
